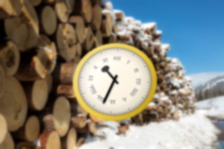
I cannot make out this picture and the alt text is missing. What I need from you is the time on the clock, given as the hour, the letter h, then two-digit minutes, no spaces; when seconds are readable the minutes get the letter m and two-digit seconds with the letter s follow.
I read 10h33
